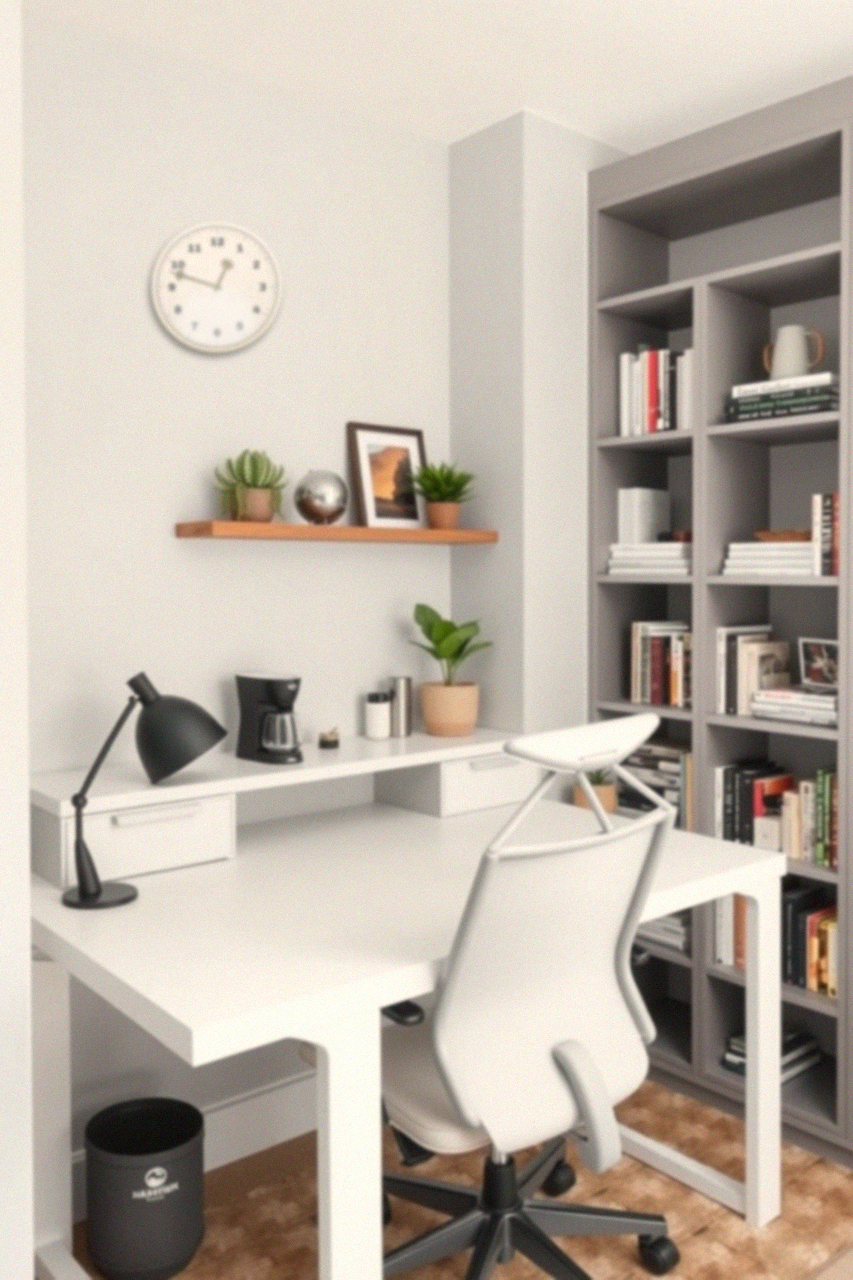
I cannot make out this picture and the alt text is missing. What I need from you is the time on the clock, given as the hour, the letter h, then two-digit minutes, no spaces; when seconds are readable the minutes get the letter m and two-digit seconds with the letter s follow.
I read 12h48
